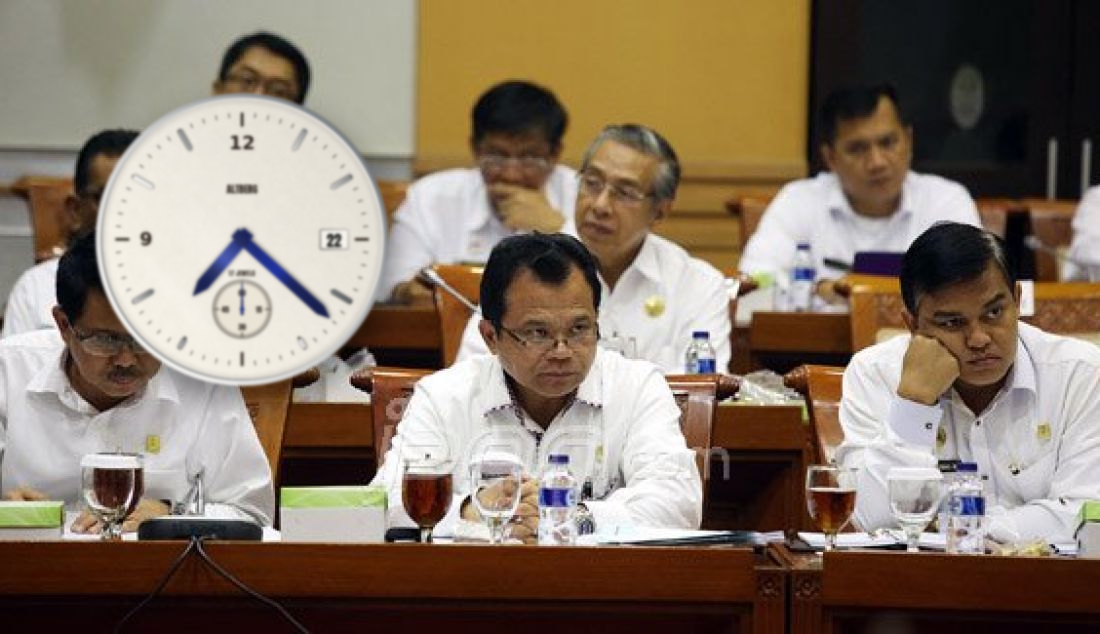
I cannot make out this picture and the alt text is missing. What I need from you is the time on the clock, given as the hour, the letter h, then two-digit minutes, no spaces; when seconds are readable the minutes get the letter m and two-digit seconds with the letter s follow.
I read 7h22
